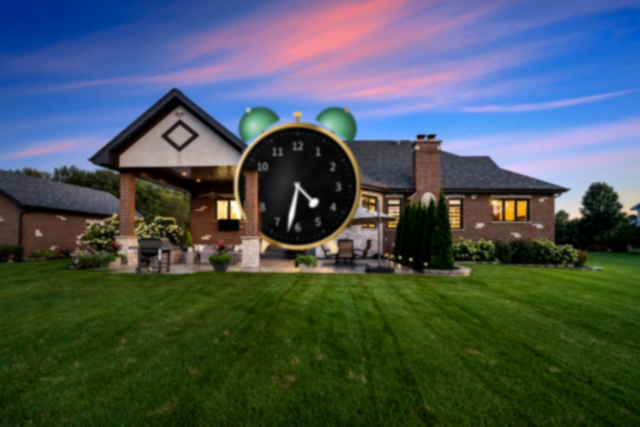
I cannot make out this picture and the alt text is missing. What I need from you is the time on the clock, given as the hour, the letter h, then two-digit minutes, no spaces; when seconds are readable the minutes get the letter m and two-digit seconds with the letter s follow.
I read 4h32
